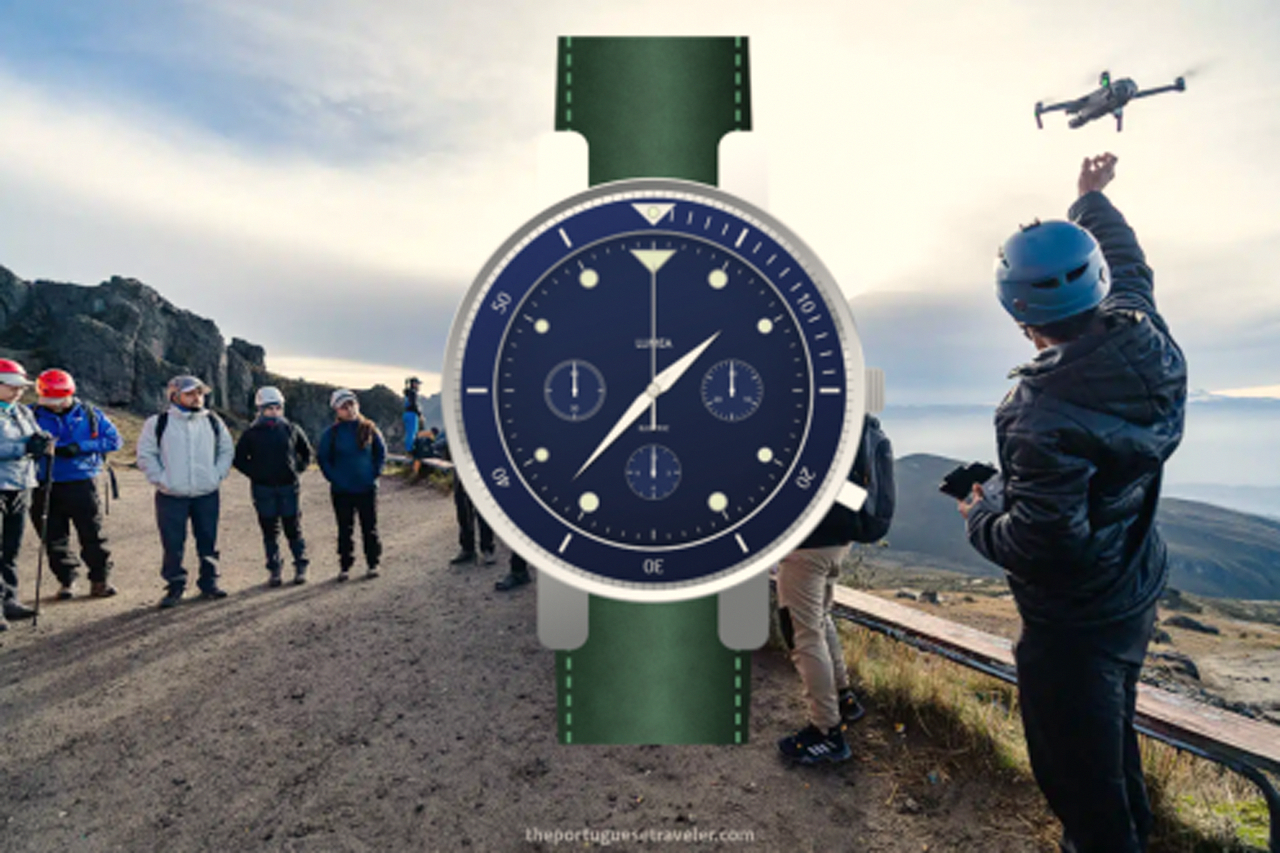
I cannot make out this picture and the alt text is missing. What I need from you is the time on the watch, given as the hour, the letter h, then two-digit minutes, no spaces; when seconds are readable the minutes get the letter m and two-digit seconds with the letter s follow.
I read 1h37
